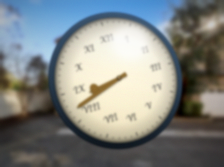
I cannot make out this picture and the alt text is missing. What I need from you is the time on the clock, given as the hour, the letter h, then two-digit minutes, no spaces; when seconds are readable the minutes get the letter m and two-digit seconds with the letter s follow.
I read 8h42
